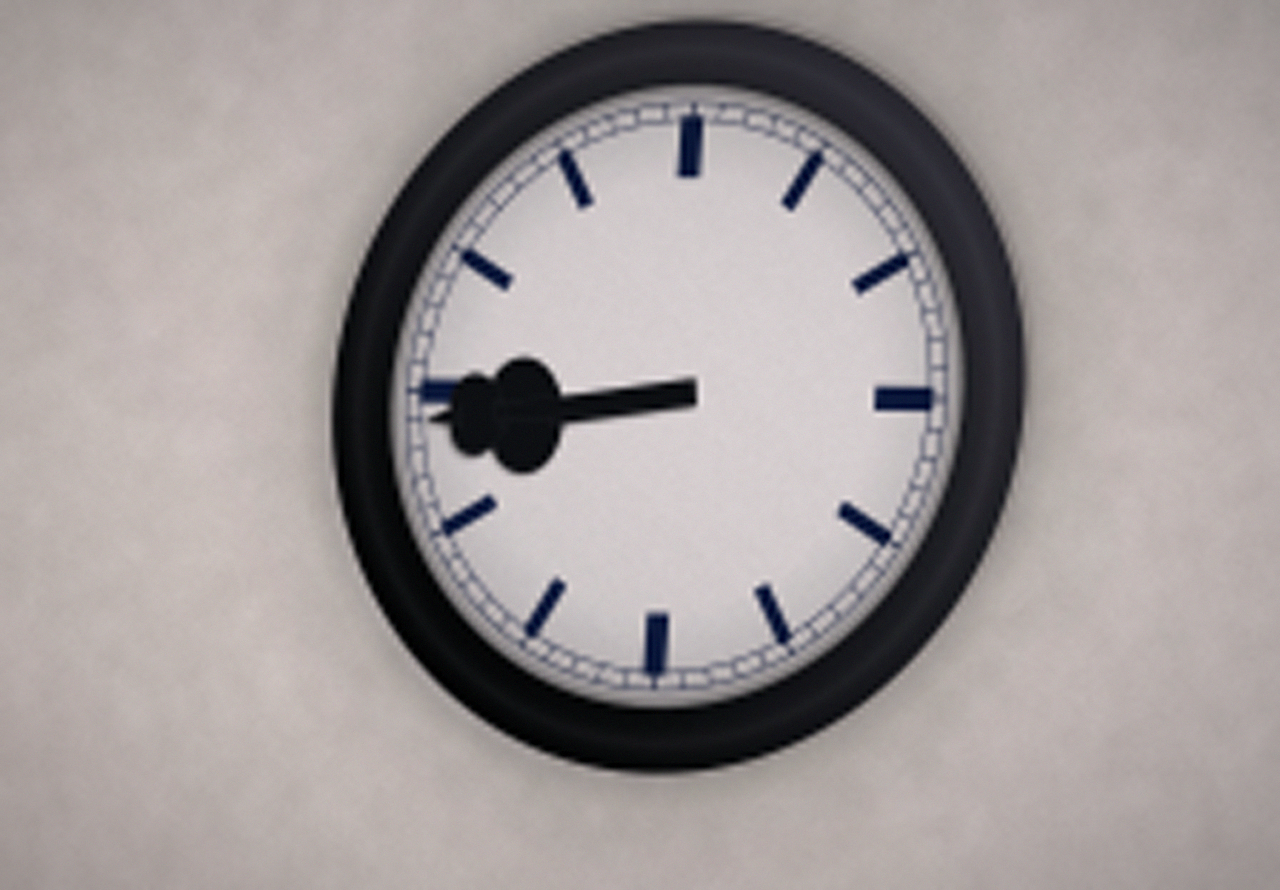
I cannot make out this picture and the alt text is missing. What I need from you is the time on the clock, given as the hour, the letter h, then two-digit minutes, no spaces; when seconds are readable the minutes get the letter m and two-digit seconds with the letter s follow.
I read 8h44
